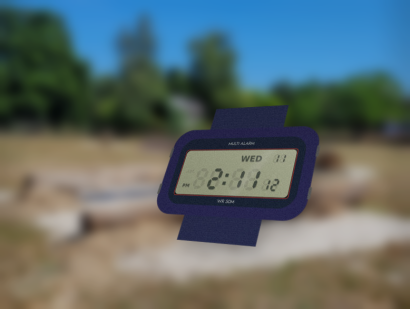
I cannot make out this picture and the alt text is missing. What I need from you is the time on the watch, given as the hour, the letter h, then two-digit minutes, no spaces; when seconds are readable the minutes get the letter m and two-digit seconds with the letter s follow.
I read 2h11m12s
